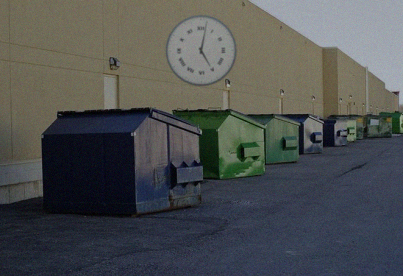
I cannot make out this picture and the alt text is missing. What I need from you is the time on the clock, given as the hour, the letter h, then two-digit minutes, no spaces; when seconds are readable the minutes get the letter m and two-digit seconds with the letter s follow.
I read 5h02
